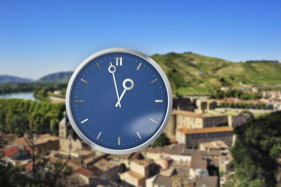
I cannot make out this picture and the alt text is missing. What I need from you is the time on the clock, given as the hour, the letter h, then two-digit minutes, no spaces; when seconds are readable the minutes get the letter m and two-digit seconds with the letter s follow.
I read 12h58
